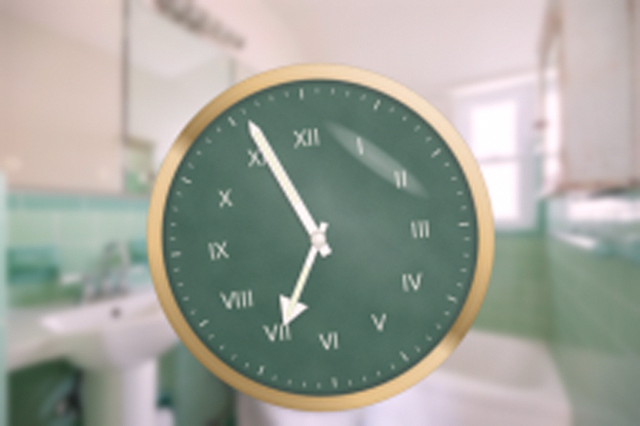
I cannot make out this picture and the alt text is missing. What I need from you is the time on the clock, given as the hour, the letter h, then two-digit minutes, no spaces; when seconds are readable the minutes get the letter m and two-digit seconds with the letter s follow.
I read 6h56
